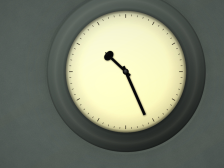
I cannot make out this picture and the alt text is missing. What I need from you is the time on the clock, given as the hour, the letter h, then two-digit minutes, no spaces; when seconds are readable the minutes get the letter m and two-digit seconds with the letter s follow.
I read 10h26
